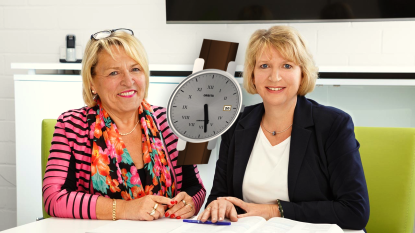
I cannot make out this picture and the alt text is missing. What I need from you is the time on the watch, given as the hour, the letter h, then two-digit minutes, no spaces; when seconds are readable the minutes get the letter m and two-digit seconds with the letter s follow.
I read 5h28
